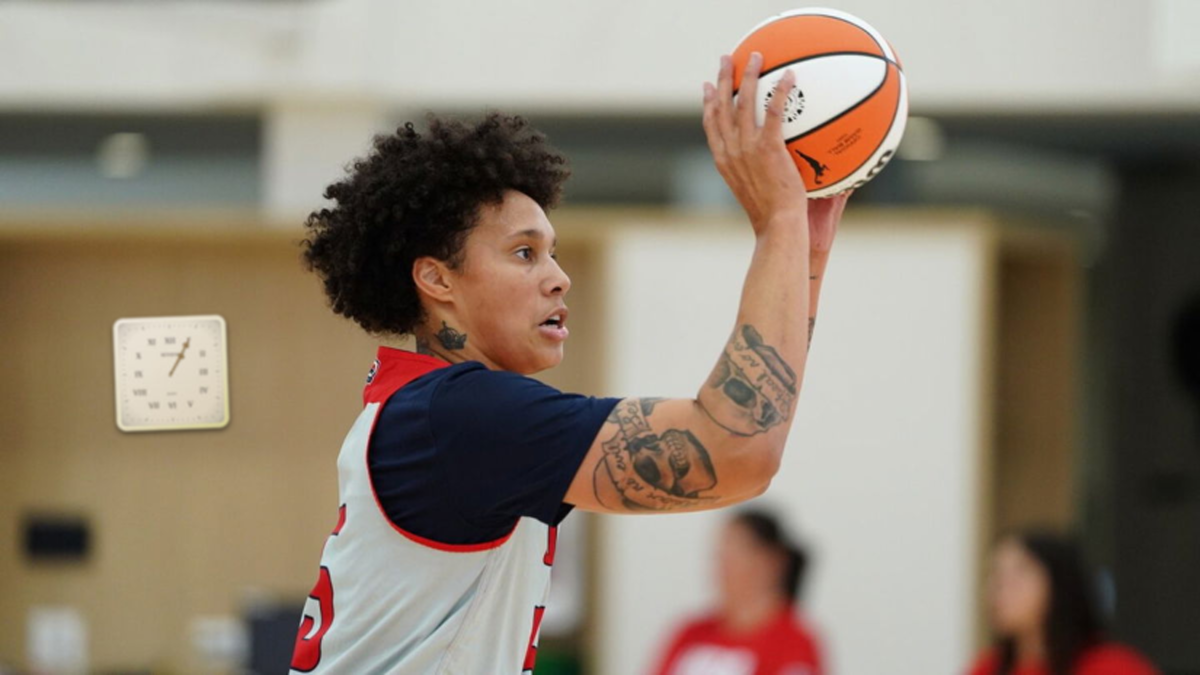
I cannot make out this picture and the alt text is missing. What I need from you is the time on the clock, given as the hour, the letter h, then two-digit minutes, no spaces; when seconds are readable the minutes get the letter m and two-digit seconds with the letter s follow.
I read 1h05
